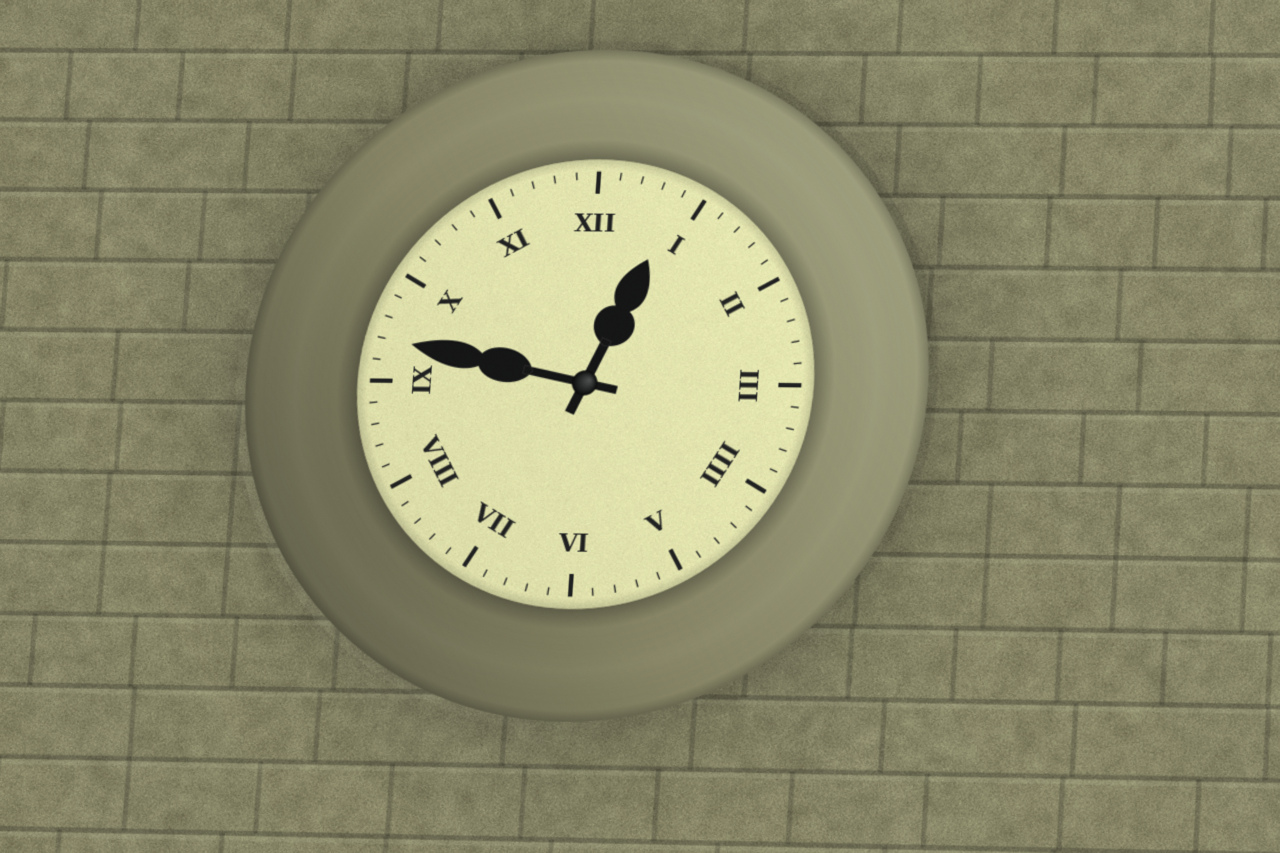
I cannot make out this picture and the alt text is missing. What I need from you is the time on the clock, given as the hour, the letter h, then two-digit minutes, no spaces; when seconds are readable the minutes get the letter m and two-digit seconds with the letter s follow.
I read 12h47
